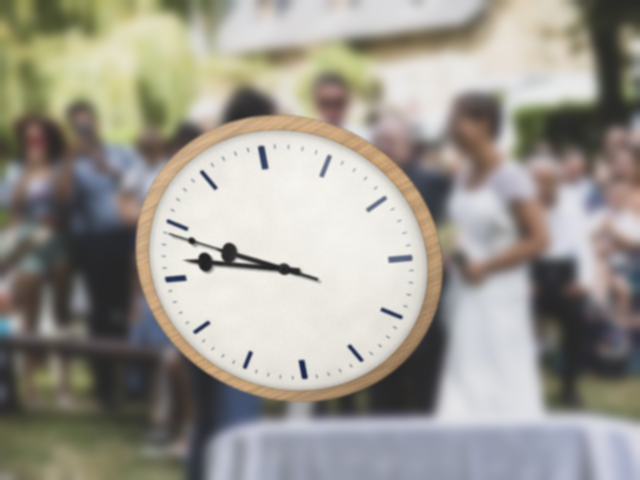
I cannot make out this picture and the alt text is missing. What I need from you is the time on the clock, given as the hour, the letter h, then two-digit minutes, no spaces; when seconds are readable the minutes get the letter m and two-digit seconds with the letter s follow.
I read 9h46m49s
